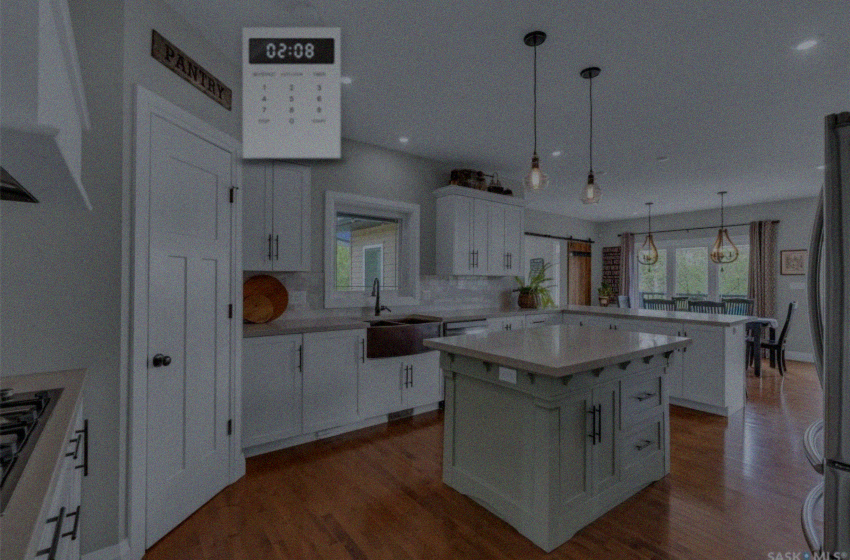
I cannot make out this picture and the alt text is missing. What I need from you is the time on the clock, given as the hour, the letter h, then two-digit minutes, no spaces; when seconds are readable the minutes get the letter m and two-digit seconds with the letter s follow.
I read 2h08
